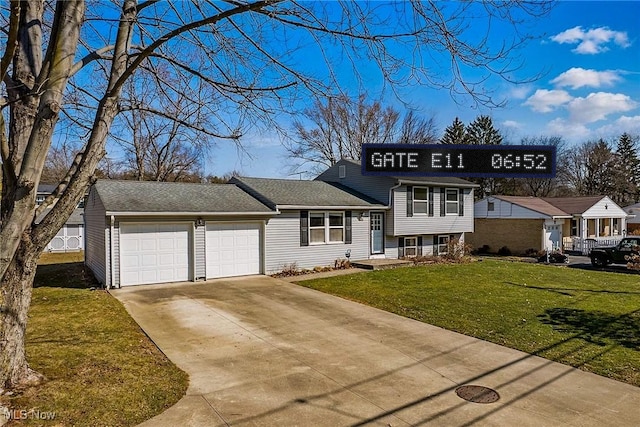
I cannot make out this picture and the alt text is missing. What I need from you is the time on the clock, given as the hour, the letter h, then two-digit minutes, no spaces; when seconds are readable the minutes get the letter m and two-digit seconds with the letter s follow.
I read 6h52
